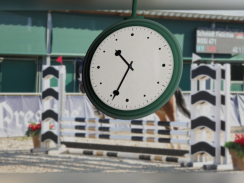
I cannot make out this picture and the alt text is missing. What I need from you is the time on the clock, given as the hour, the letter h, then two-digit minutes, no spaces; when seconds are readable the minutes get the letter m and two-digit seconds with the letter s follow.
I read 10h34
